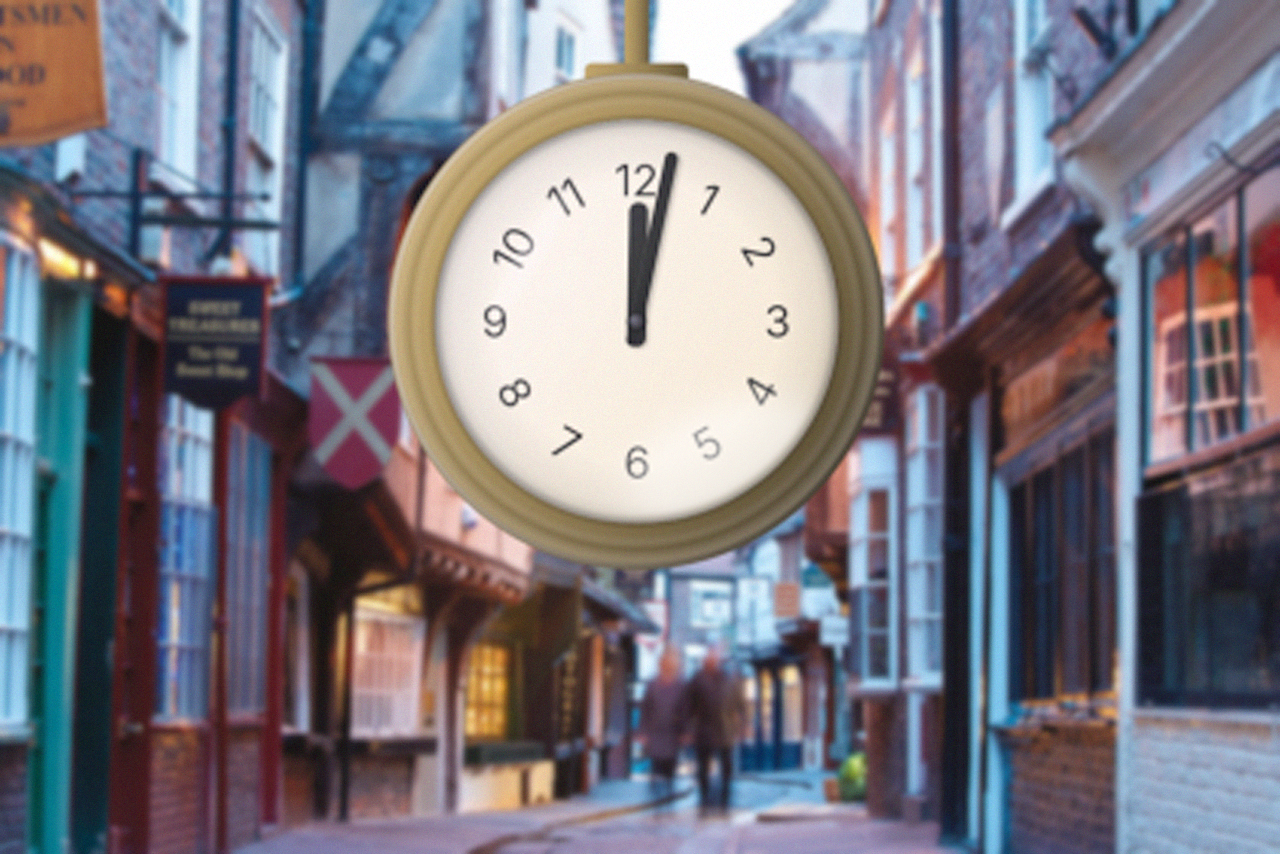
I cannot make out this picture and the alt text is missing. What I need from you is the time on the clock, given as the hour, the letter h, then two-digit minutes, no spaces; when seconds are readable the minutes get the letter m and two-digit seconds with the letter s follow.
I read 12h02
